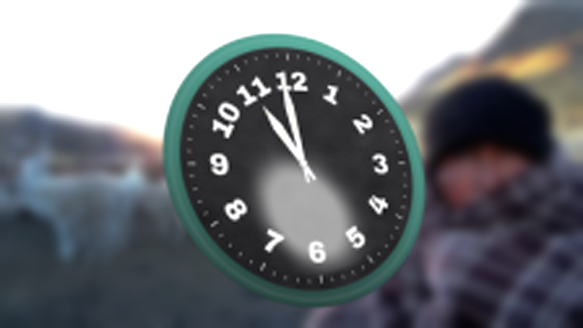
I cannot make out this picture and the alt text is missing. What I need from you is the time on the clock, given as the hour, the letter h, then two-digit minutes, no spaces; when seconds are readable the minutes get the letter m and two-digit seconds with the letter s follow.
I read 10h59
